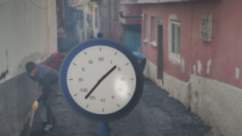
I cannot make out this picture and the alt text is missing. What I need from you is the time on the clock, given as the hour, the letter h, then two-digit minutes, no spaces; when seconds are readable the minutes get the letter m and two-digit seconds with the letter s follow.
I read 1h37
